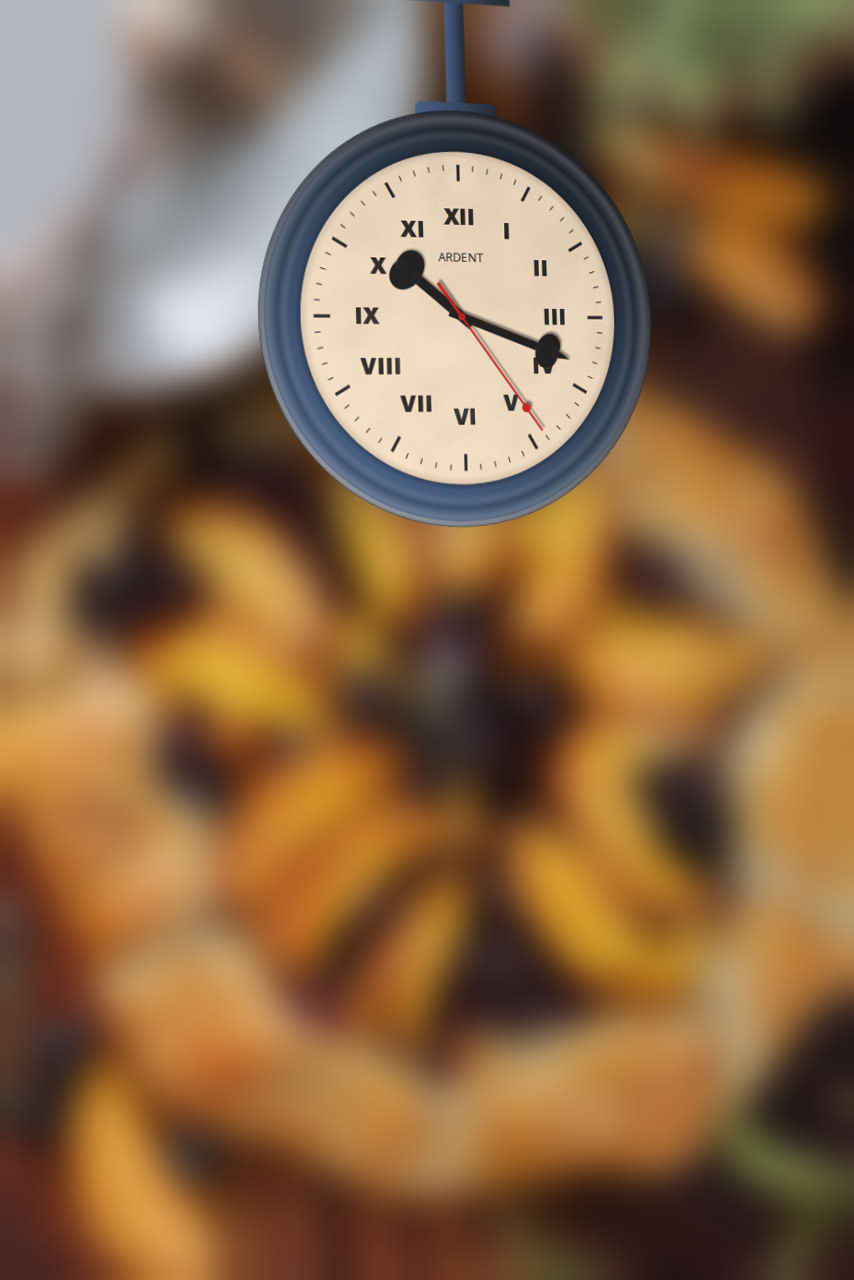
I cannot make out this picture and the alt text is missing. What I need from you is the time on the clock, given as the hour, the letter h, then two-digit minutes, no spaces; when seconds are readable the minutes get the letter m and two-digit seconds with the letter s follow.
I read 10h18m24s
